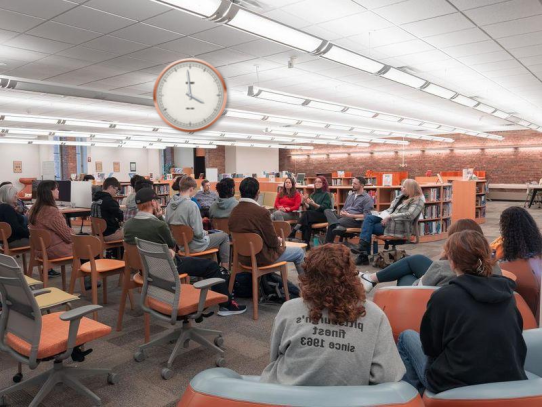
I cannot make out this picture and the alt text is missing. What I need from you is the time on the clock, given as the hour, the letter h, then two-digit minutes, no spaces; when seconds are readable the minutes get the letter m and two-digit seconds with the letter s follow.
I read 3h59
